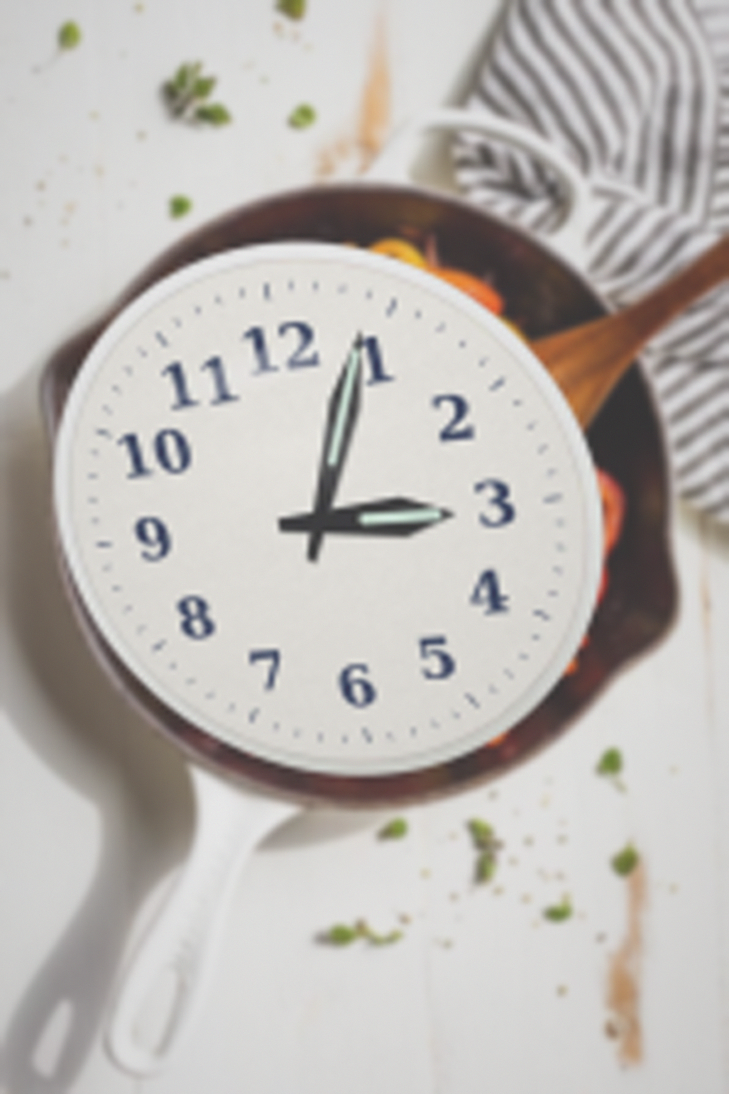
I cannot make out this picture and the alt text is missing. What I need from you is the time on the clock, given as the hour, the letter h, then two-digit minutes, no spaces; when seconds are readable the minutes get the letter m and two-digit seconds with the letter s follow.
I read 3h04
